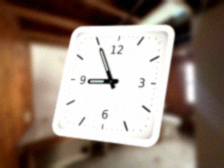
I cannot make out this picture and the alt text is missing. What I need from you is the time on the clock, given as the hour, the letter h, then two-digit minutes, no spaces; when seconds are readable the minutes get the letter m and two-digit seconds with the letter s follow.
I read 8h55
